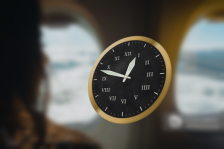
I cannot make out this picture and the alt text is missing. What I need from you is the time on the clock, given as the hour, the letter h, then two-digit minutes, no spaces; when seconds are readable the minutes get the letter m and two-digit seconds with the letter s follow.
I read 12h48
